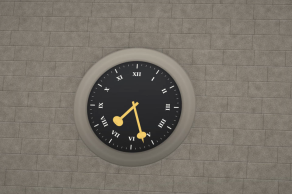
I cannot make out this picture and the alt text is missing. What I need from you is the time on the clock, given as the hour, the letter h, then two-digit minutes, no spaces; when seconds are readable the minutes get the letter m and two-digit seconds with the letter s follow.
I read 7h27
